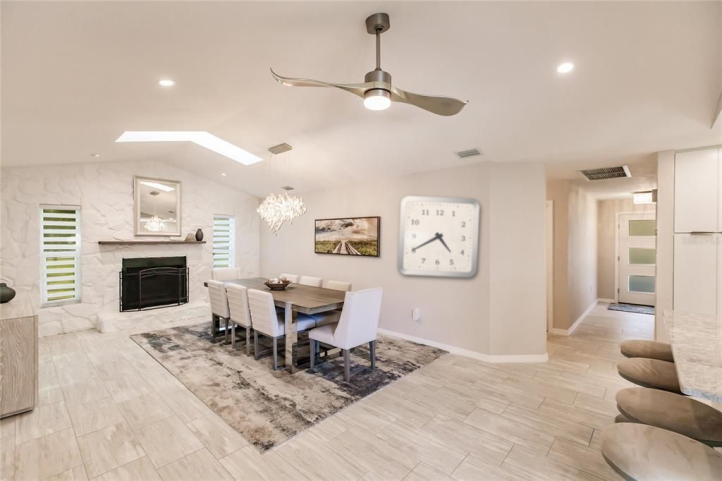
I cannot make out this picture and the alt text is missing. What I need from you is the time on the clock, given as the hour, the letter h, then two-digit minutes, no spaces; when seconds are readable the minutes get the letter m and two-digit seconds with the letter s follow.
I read 4h40
